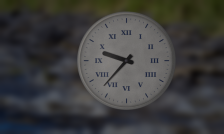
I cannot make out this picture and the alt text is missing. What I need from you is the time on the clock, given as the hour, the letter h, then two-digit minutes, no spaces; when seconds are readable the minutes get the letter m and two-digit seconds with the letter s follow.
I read 9h37
